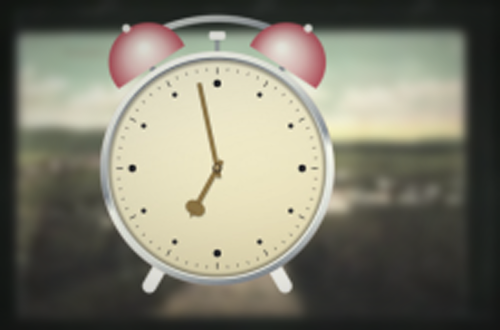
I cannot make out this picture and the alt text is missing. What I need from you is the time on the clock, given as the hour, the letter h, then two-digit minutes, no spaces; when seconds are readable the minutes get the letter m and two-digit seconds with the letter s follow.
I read 6h58
